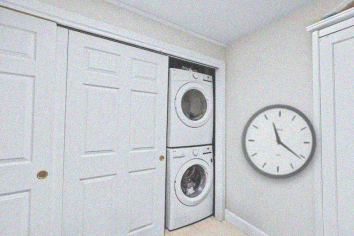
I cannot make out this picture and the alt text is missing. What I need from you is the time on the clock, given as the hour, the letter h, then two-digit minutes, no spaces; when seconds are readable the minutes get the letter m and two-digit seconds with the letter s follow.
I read 11h21
